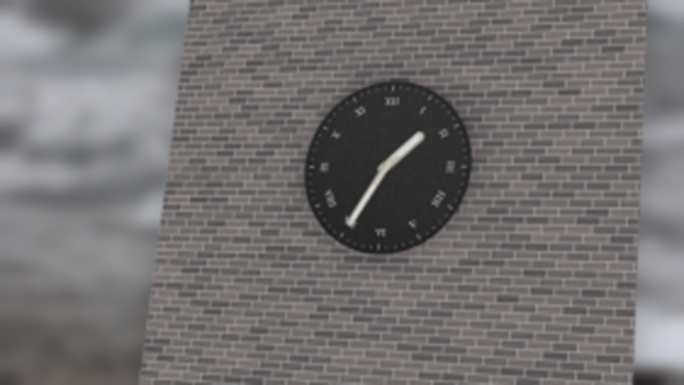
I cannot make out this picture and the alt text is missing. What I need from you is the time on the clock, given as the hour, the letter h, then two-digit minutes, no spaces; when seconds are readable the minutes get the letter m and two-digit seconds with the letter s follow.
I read 1h35
